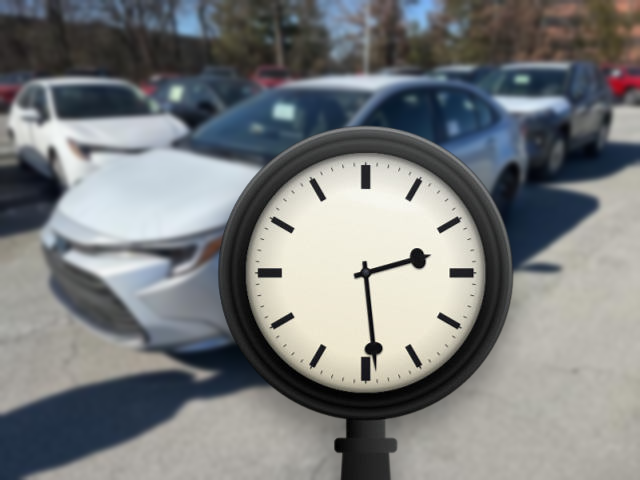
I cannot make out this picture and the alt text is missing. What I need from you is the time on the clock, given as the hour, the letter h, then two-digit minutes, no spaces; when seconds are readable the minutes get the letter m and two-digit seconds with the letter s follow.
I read 2h29
